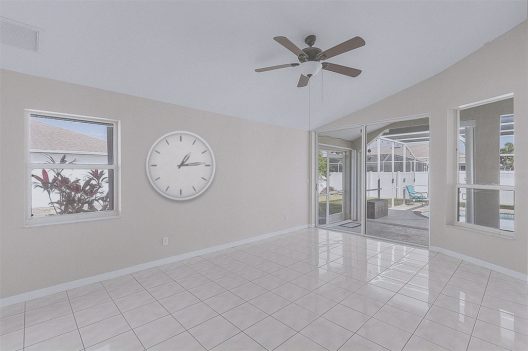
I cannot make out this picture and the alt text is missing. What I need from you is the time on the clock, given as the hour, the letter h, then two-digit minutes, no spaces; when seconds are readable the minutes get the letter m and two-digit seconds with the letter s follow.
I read 1h14
